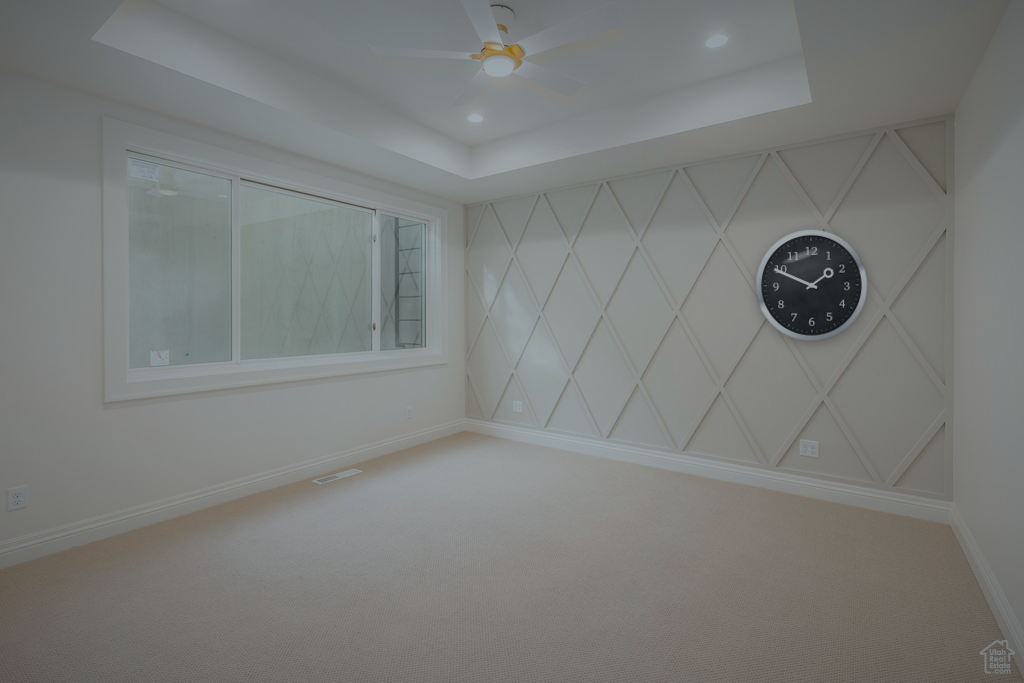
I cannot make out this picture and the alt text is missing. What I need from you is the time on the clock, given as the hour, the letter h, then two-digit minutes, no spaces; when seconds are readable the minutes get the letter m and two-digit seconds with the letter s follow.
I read 1h49
